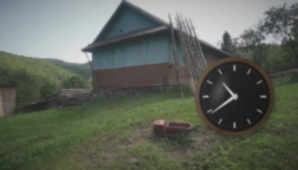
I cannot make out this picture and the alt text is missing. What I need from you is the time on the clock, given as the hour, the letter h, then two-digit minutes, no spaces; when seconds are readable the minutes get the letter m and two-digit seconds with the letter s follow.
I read 10h39
